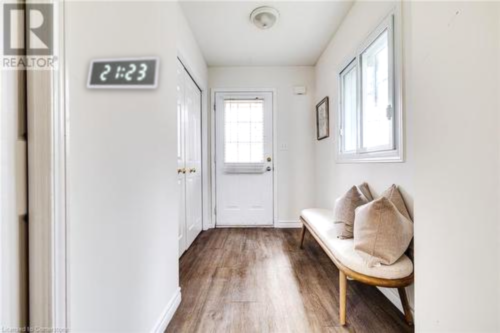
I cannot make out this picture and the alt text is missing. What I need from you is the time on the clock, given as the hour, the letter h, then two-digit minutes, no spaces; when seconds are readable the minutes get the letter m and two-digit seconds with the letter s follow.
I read 21h23
